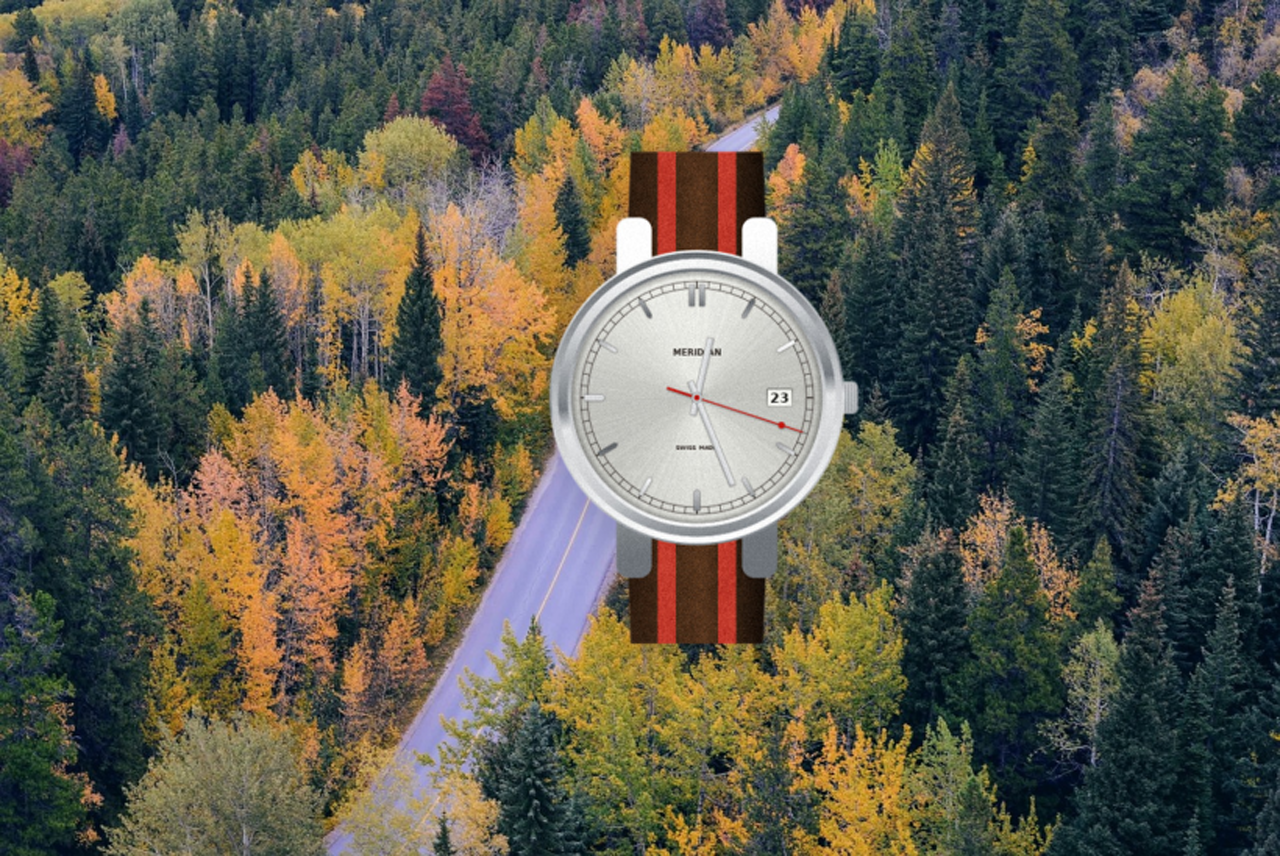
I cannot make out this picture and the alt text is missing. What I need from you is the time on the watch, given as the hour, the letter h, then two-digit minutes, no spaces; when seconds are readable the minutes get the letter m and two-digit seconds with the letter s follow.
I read 12h26m18s
